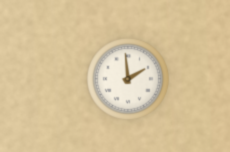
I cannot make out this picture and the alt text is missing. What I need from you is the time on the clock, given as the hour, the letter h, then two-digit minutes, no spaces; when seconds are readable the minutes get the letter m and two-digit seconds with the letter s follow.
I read 1h59
